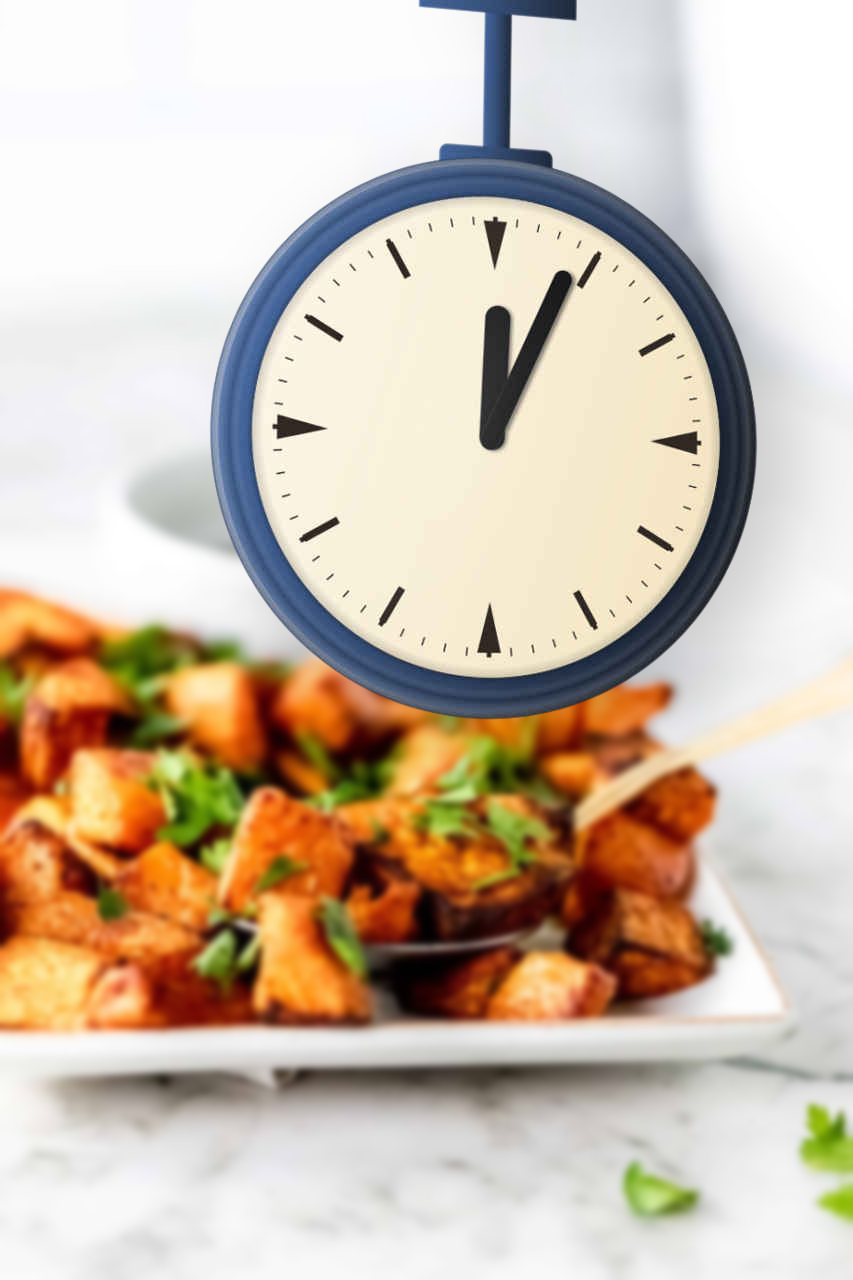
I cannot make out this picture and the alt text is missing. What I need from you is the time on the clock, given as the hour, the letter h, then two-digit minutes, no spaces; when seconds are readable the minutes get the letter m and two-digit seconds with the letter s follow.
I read 12h04
